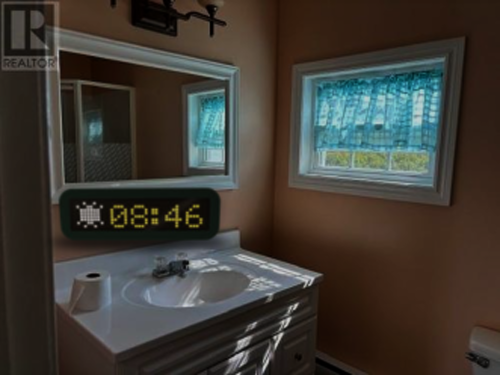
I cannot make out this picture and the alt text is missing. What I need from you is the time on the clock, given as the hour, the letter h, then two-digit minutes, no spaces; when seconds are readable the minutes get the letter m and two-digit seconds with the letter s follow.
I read 8h46
